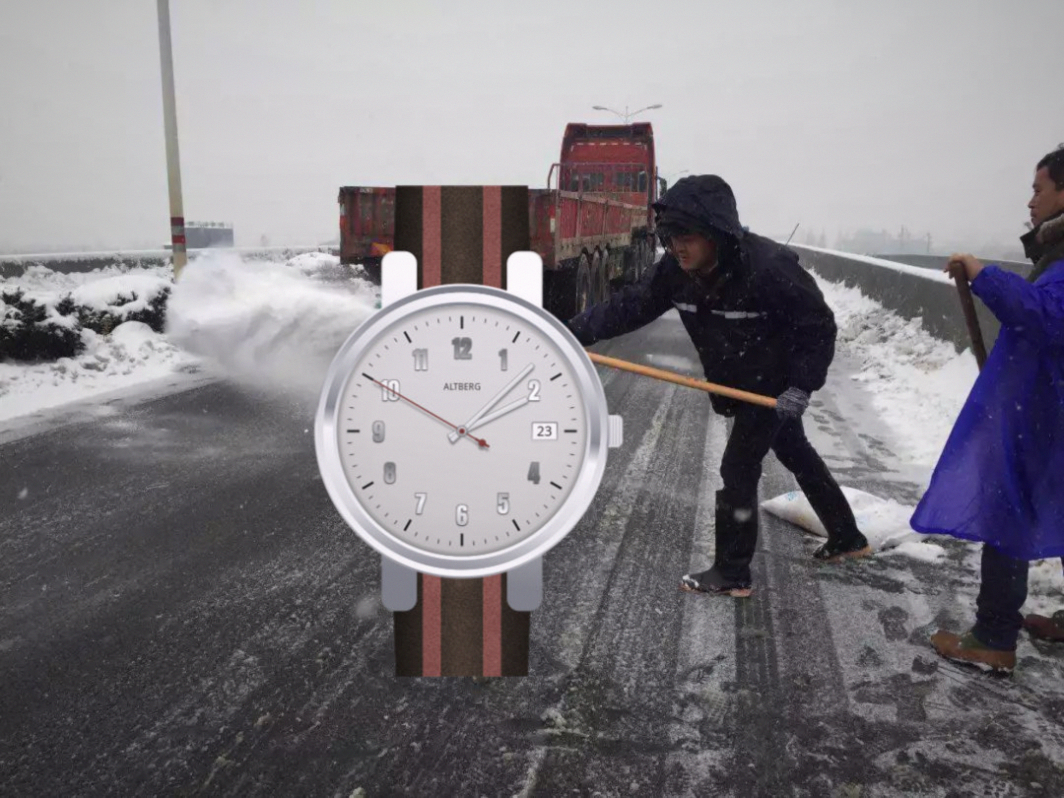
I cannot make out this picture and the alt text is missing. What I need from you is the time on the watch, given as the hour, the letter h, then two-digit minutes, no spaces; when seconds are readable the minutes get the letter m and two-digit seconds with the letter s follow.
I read 2h07m50s
